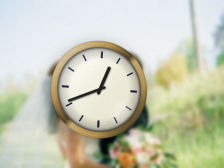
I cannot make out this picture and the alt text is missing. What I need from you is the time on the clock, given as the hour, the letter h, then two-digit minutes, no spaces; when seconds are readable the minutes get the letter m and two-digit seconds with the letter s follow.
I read 12h41
